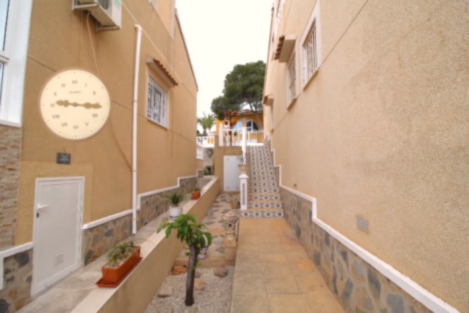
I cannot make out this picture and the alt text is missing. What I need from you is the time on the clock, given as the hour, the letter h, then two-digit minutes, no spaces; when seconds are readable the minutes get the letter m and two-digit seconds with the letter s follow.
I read 9h16
